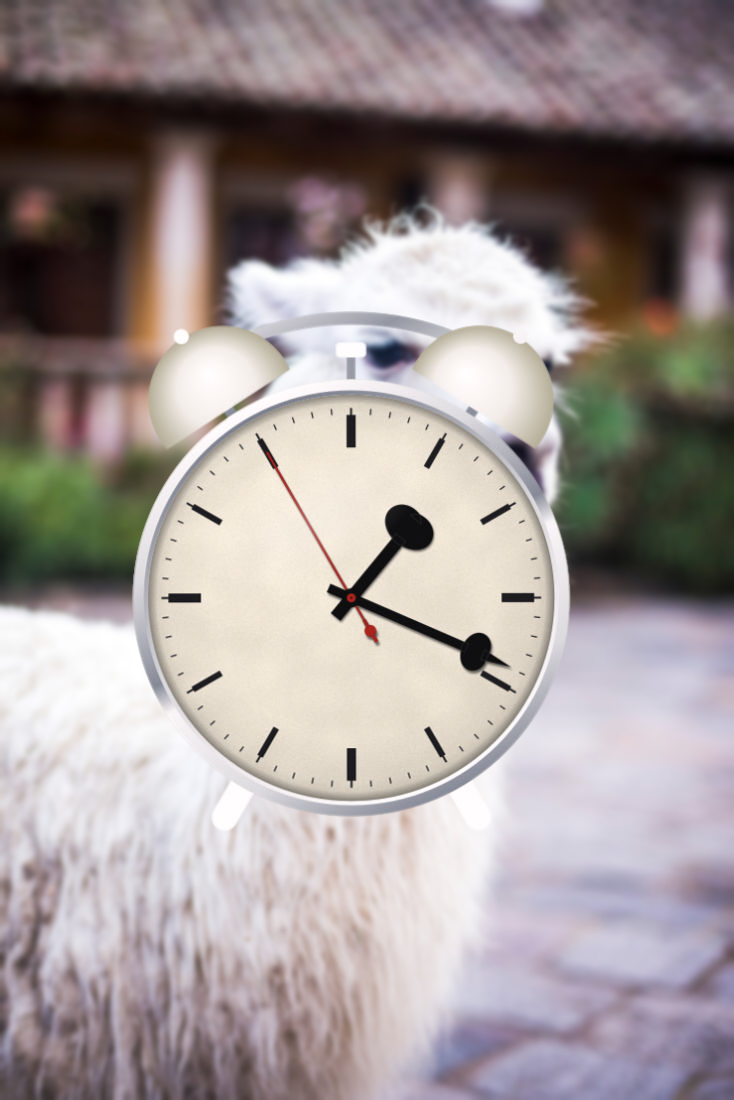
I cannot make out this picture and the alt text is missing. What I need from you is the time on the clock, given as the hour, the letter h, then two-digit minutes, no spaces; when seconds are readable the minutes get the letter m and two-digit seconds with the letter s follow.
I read 1h18m55s
